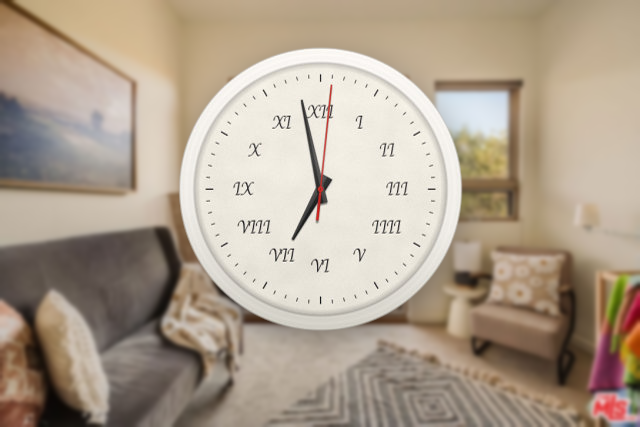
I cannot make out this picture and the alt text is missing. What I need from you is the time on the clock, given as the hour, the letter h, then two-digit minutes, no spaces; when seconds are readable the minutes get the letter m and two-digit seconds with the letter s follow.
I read 6h58m01s
